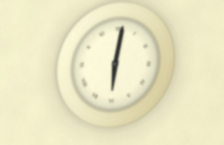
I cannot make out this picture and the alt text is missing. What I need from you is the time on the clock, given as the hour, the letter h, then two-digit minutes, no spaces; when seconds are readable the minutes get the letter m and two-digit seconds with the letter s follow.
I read 6h01
